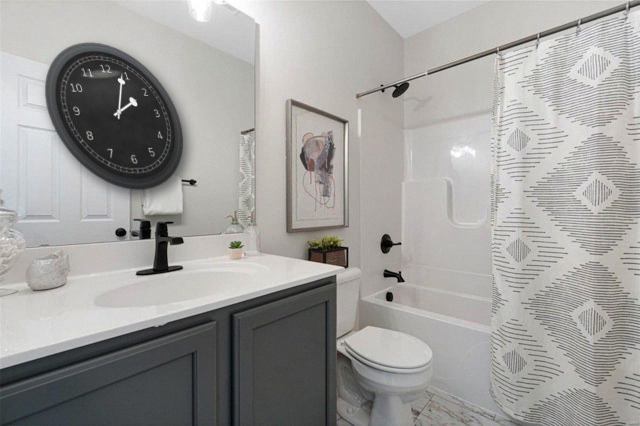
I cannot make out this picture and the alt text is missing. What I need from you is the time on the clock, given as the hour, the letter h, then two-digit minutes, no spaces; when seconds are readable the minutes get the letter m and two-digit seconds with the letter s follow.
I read 2h04
